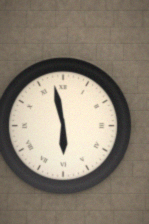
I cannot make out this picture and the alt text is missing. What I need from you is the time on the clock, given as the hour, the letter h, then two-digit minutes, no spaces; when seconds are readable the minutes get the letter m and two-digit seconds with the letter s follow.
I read 5h58
